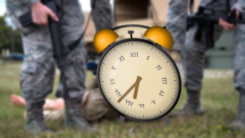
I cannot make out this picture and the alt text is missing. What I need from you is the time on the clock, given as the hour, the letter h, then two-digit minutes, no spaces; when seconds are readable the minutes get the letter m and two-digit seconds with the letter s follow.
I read 6h38
